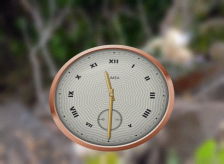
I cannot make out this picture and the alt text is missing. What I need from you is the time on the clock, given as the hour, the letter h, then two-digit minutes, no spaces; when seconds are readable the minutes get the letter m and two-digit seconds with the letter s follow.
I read 11h30
